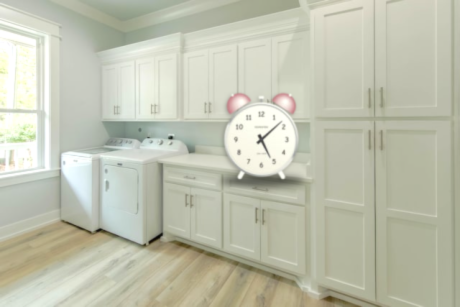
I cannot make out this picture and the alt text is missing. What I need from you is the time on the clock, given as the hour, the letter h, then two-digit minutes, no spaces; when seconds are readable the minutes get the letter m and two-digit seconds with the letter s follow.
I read 5h08
